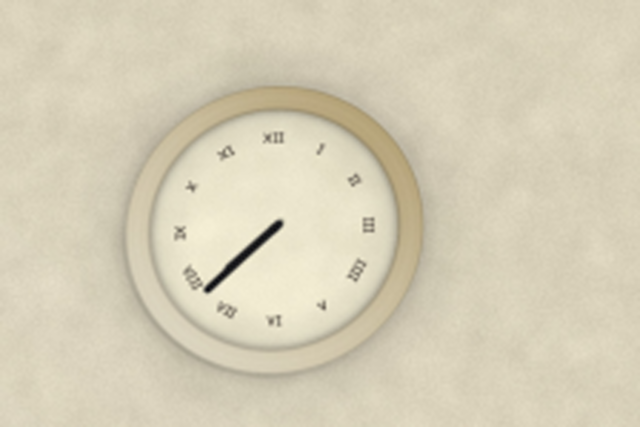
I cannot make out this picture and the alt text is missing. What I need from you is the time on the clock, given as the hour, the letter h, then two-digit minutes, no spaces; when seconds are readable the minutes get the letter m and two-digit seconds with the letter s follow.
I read 7h38
